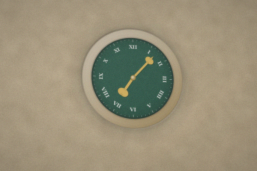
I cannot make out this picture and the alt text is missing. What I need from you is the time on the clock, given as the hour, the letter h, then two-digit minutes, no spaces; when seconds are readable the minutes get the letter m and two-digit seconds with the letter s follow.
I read 7h07
